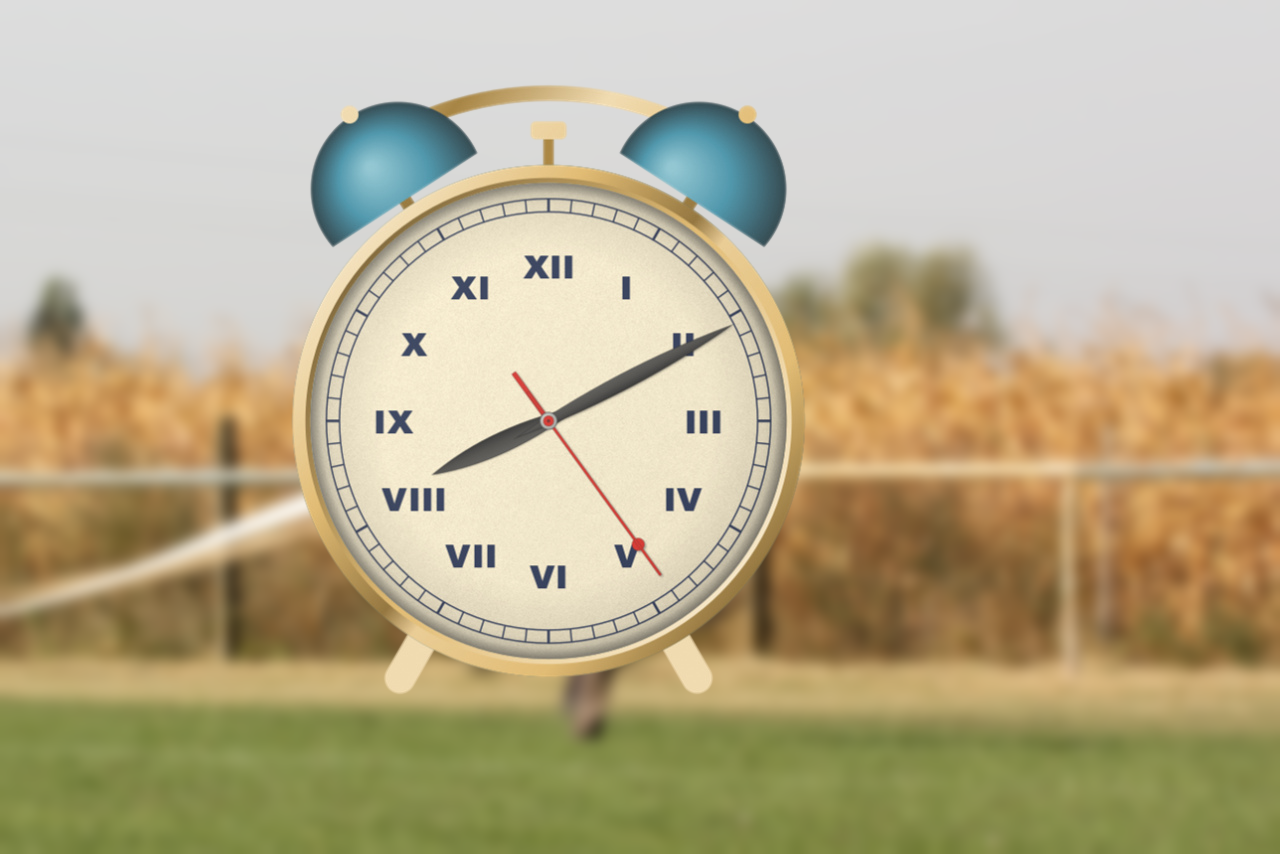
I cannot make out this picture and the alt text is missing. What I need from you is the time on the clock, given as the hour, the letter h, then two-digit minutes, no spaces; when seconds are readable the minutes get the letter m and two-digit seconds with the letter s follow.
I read 8h10m24s
